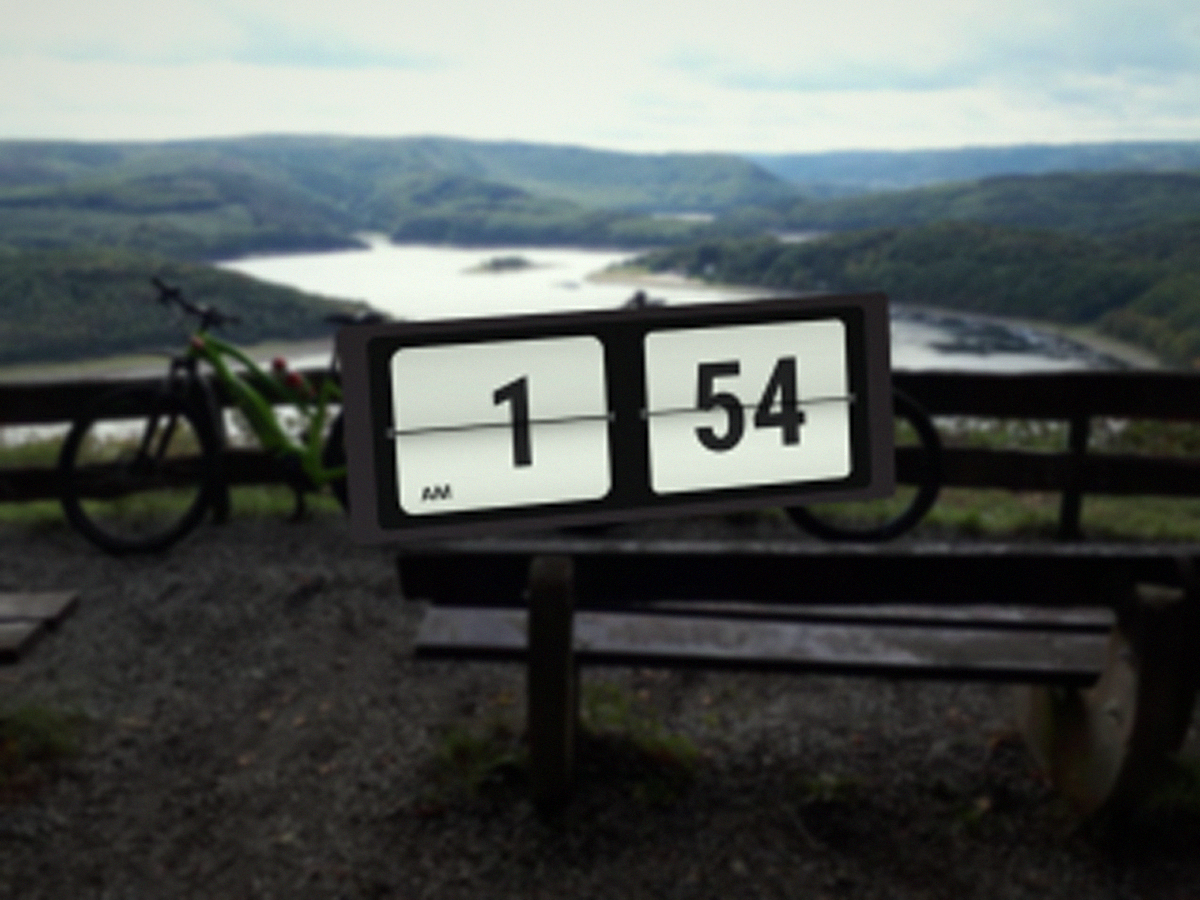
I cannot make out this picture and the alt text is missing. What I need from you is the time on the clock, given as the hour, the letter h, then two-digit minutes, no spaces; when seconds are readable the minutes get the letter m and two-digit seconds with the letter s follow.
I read 1h54
